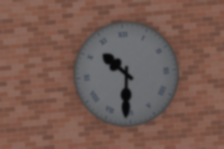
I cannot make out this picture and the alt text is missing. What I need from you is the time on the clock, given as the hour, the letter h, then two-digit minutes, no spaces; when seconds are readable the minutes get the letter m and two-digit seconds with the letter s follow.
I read 10h31
